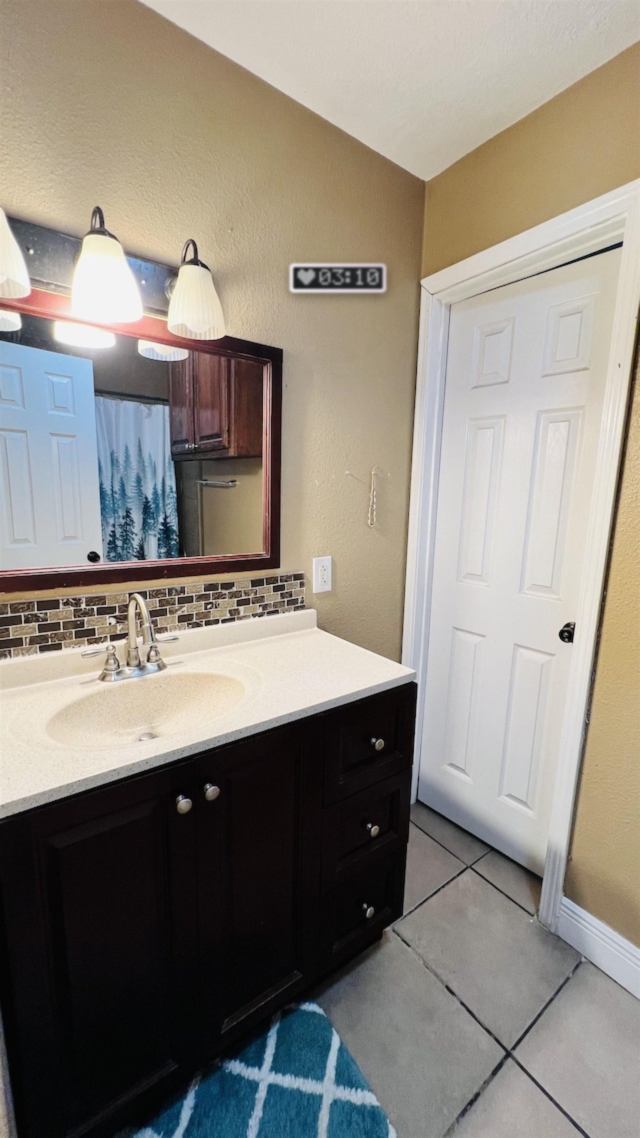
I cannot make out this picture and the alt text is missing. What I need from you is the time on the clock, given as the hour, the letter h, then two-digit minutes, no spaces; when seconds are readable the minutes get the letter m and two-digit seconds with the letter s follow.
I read 3h10
